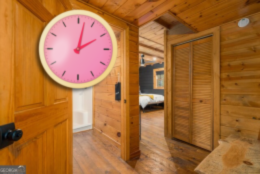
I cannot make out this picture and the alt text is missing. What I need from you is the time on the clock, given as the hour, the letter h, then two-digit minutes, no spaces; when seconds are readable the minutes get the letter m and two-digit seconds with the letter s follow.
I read 2h02
